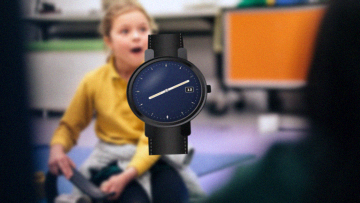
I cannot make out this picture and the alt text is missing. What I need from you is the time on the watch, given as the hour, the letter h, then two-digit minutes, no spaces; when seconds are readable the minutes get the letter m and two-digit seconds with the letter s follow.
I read 8h11
